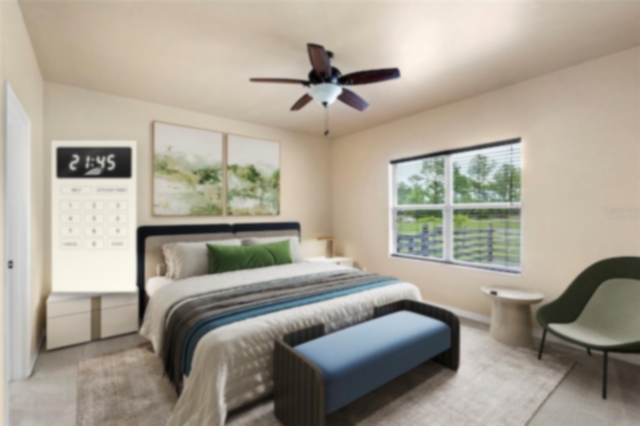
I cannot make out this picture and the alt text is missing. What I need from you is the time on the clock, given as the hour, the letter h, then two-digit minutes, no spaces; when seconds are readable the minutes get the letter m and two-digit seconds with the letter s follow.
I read 21h45
